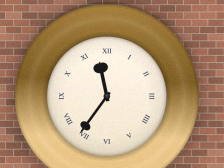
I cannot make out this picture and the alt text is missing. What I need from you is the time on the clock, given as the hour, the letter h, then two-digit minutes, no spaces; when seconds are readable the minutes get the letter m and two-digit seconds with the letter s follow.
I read 11h36
